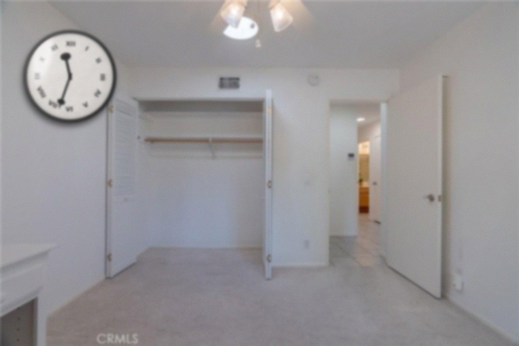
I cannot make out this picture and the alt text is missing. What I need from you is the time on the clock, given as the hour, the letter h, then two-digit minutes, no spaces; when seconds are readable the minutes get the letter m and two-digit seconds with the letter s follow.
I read 11h33
